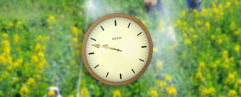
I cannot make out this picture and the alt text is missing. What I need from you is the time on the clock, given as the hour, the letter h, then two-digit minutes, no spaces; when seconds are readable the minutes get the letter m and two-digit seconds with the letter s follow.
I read 9h48
